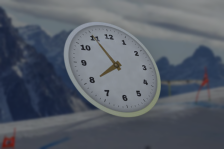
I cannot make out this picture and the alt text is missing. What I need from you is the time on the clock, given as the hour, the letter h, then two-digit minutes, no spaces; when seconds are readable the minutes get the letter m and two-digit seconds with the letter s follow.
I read 7h55
